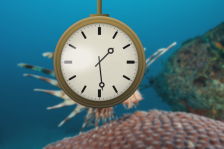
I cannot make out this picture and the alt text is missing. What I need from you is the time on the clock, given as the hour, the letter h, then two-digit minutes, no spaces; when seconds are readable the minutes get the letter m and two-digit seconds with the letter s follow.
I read 1h29
